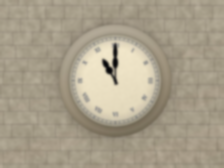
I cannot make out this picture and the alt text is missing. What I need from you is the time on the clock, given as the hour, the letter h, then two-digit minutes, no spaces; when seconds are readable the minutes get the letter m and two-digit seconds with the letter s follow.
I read 11h00
